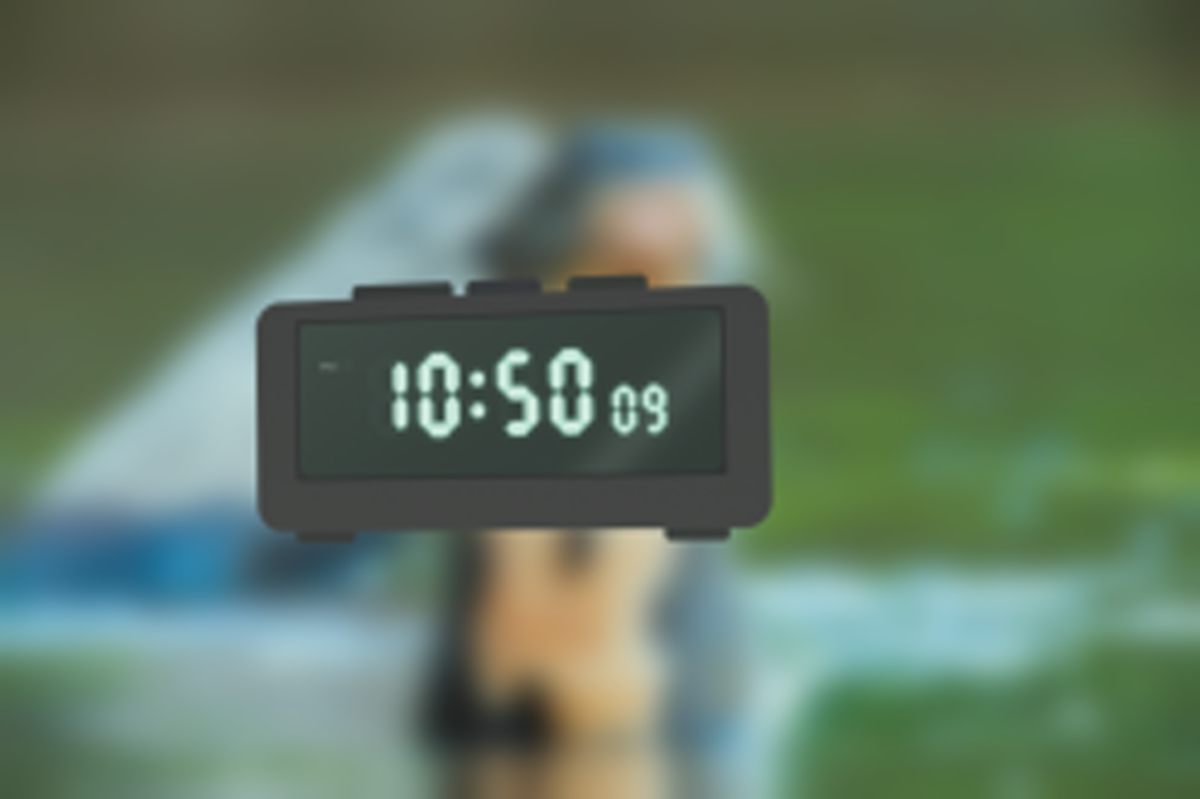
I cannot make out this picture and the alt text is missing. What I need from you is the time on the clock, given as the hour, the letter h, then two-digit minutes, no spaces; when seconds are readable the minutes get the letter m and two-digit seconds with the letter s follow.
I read 10h50m09s
